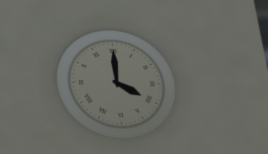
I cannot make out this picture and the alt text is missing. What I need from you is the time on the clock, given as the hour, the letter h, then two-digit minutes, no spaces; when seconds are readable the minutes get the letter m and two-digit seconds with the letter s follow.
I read 4h00
